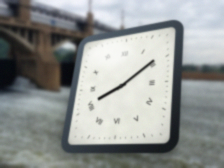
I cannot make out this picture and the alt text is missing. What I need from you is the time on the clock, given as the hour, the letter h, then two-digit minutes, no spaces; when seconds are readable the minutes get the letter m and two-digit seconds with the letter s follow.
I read 8h09
